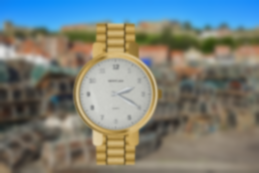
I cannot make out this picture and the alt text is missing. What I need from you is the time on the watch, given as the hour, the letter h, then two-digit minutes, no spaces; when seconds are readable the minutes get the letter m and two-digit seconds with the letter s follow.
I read 2h20
